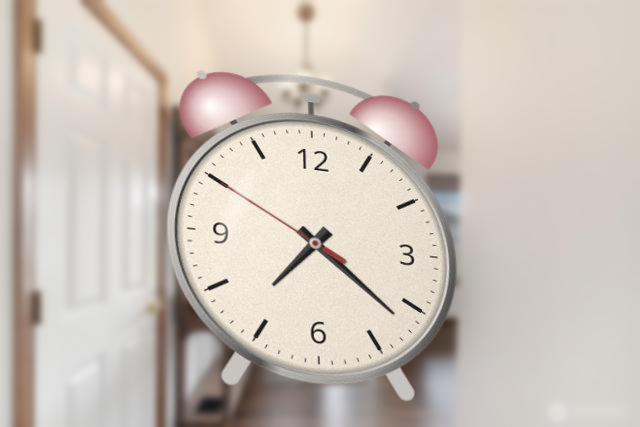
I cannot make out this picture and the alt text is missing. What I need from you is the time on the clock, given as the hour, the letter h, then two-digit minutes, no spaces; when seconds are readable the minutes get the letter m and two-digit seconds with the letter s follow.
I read 7h21m50s
